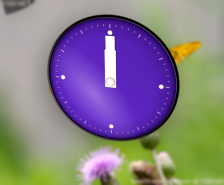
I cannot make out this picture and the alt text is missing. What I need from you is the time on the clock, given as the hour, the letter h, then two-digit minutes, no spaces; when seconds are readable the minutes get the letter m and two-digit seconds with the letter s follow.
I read 12h00
